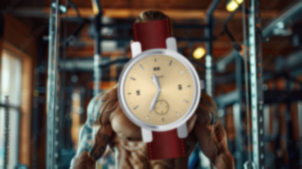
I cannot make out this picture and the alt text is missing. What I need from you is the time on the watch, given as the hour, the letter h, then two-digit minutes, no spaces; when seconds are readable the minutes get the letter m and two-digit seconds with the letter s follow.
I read 11h35
